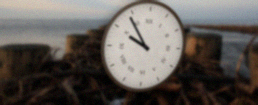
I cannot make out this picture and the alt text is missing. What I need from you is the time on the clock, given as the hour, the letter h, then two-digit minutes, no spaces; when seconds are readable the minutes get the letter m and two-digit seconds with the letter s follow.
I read 9h54
